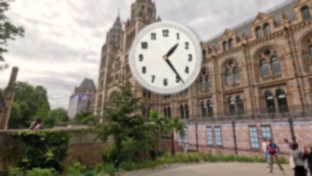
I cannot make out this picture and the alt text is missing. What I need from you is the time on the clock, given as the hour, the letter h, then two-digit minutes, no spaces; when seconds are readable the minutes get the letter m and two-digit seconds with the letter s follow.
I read 1h24
